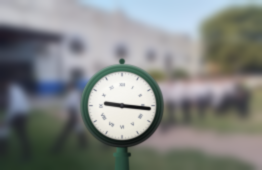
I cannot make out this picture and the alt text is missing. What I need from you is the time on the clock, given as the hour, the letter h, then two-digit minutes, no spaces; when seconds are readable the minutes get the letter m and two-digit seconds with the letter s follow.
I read 9h16
